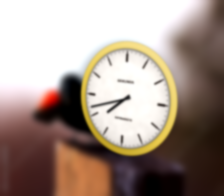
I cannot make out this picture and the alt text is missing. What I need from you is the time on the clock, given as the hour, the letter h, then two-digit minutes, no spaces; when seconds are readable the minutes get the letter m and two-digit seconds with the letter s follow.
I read 7h42
